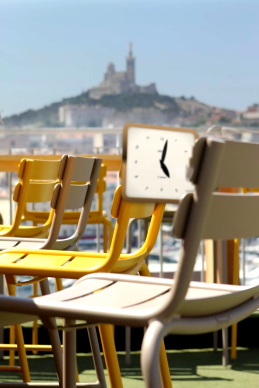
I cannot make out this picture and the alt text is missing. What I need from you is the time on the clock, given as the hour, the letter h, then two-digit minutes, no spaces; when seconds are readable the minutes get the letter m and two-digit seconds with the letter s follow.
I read 5h02
